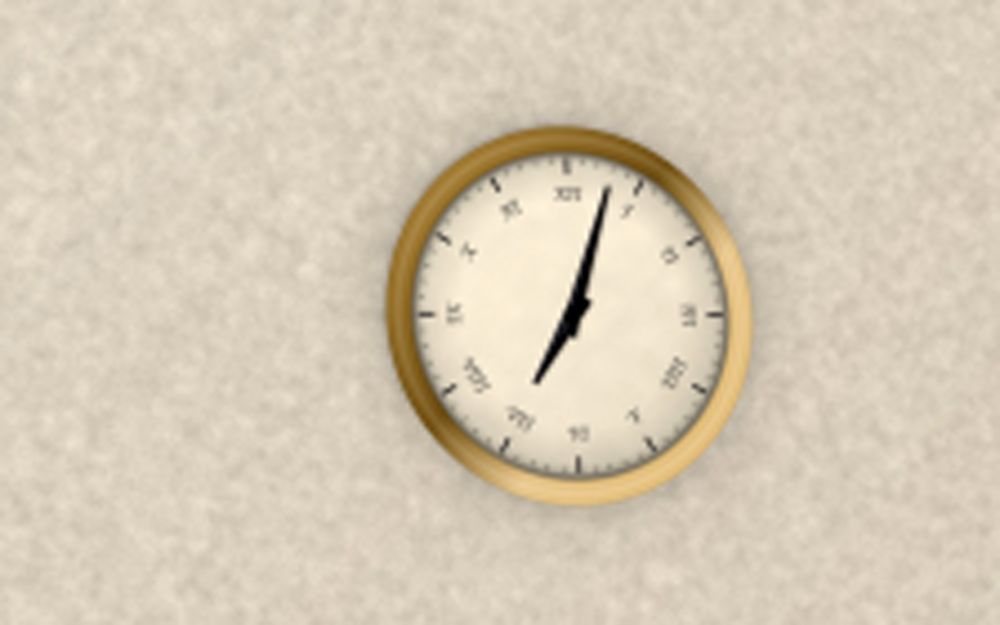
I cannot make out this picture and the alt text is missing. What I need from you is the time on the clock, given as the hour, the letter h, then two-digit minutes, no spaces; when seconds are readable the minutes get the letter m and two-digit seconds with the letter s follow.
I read 7h03
